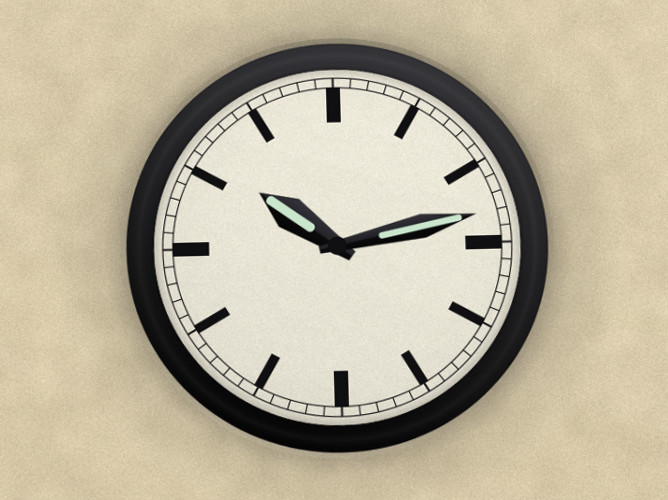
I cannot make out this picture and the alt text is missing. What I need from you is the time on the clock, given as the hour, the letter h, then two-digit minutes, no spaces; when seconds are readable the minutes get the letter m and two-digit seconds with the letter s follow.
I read 10h13
